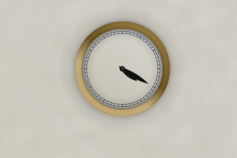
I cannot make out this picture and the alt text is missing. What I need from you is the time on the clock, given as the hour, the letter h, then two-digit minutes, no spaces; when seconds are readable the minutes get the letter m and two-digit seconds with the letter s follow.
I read 4h20
